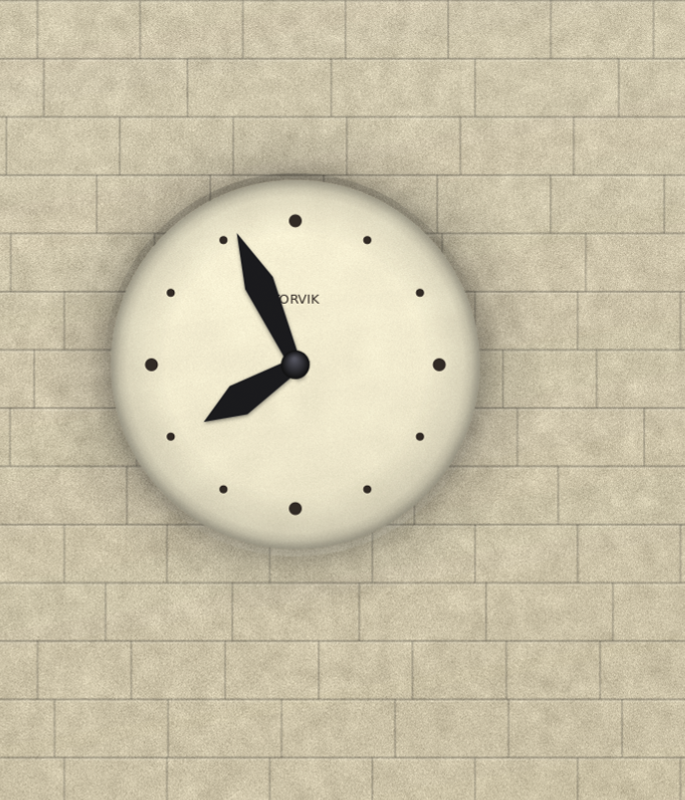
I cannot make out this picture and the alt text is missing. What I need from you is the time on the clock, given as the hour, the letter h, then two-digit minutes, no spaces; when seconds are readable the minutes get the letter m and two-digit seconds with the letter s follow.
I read 7h56
